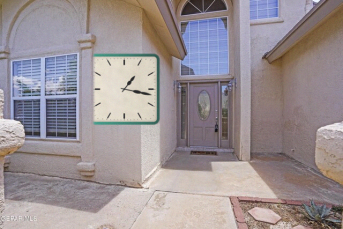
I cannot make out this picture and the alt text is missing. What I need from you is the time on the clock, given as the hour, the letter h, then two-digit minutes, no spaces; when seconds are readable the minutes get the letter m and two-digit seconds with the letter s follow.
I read 1h17
